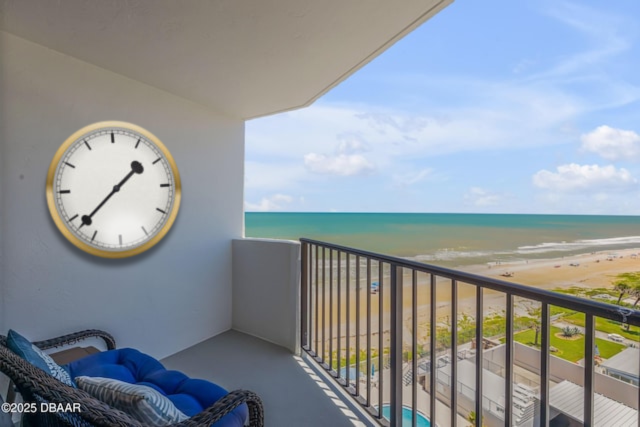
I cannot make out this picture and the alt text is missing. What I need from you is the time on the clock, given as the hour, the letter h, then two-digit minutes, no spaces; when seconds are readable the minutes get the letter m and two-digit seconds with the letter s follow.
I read 1h38
